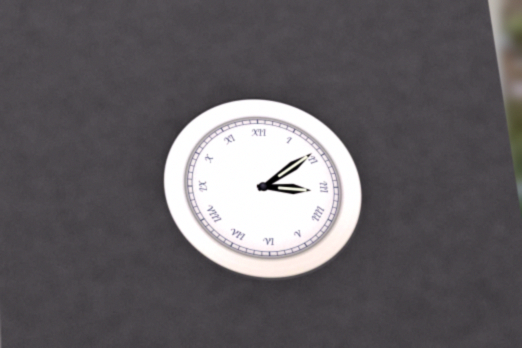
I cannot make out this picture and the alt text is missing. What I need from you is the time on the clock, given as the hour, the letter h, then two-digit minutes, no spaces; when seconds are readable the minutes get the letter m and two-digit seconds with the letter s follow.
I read 3h09
